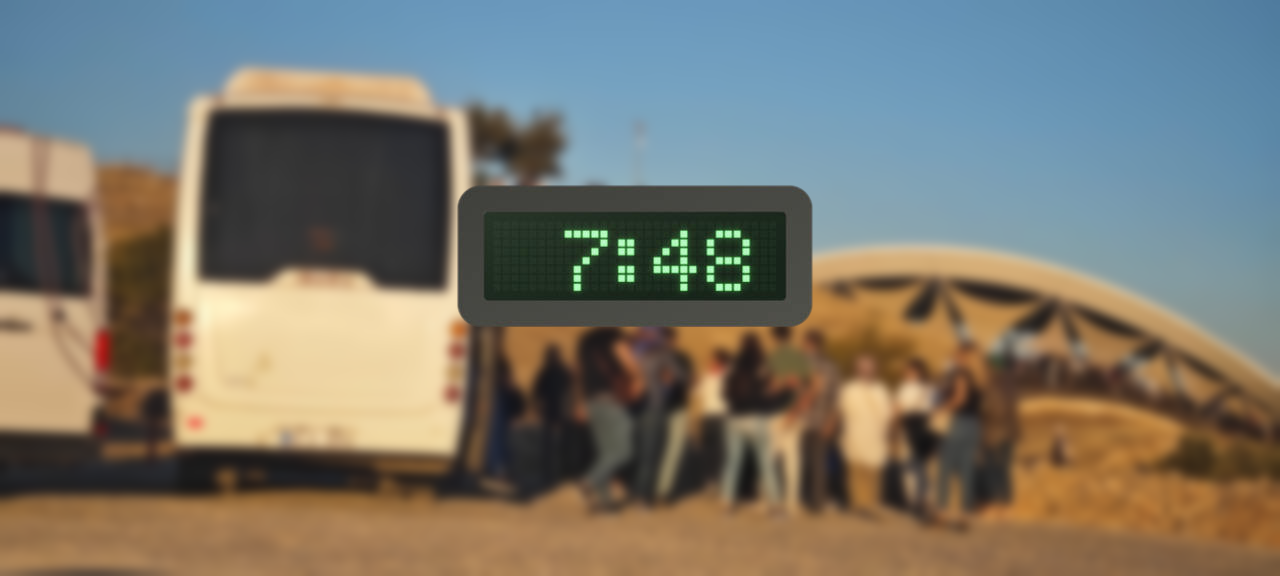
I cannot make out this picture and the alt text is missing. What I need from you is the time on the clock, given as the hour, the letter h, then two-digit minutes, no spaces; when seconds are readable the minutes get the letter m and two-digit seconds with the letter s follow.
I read 7h48
